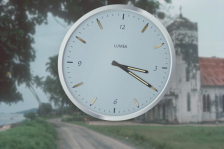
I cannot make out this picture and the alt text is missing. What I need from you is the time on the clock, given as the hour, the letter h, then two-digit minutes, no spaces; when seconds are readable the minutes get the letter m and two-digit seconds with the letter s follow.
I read 3h20
